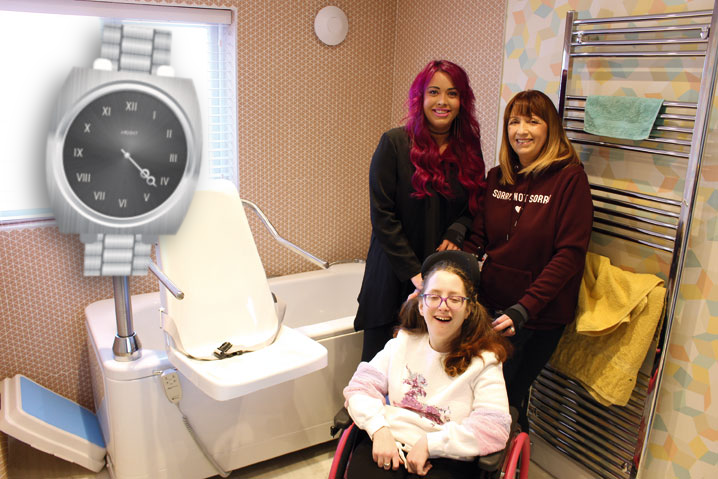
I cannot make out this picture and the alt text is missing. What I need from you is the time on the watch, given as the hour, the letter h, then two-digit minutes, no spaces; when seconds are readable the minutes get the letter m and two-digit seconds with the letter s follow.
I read 4h22
